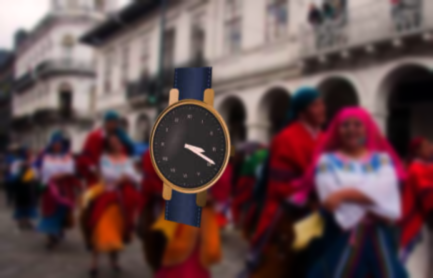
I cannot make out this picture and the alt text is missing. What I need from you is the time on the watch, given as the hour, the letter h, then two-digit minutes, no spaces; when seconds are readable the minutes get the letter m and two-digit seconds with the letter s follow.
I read 3h19
